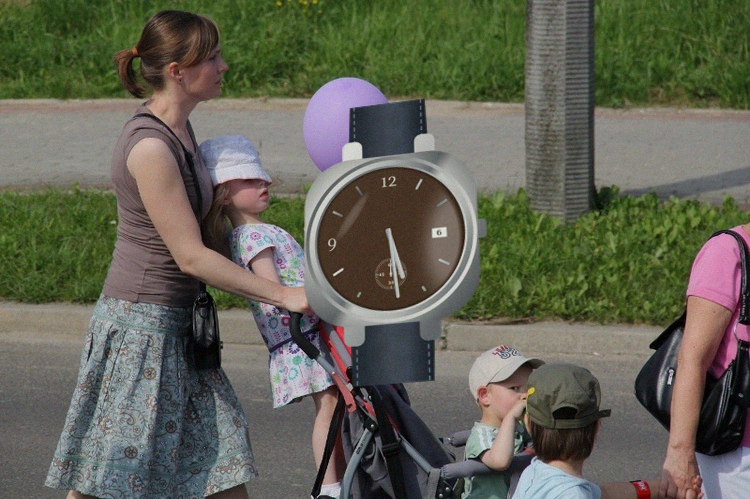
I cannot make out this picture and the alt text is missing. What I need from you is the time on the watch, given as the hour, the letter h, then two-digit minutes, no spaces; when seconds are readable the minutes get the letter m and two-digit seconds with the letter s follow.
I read 5h29
